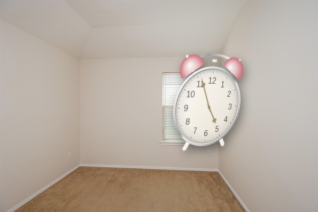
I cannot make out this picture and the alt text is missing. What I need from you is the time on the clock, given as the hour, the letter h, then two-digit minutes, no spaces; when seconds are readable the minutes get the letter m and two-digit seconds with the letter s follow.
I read 4h56
